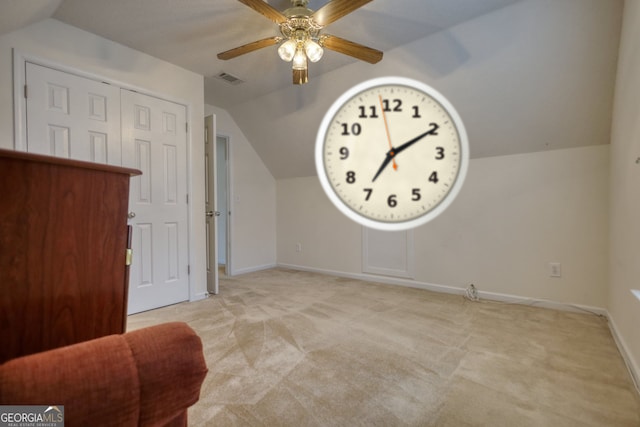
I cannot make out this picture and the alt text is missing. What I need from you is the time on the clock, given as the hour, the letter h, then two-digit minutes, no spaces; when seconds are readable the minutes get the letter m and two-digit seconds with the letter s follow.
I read 7h09m58s
